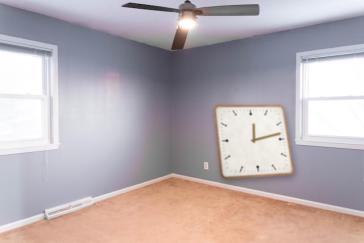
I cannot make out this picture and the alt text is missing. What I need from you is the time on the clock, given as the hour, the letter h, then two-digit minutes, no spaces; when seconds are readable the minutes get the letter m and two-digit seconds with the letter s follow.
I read 12h13
